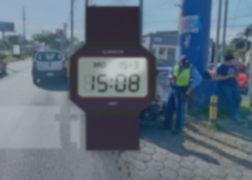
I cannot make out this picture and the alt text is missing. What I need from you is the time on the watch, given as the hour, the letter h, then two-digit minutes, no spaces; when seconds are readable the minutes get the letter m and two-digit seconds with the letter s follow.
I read 15h08
